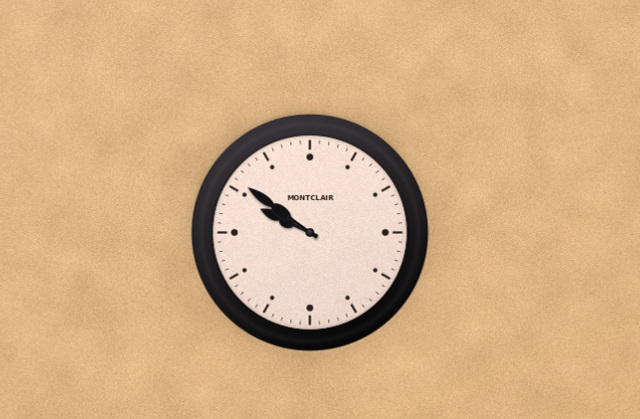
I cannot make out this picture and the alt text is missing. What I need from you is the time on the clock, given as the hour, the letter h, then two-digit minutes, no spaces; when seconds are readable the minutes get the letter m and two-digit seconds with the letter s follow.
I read 9h51
